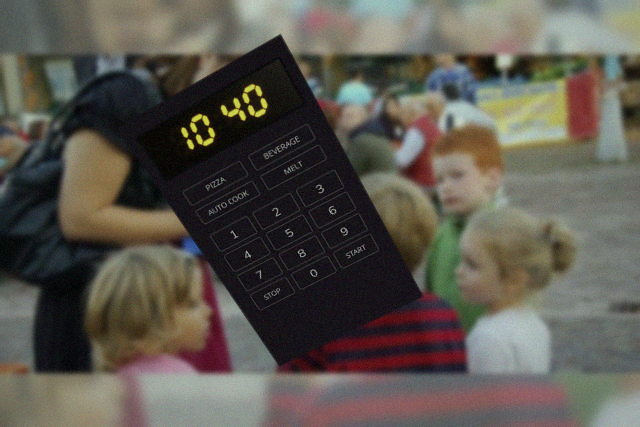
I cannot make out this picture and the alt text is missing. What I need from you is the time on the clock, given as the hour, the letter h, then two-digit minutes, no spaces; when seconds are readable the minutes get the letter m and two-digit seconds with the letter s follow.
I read 10h40
